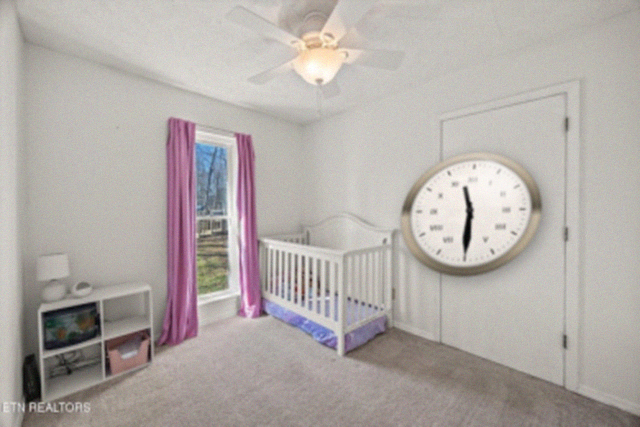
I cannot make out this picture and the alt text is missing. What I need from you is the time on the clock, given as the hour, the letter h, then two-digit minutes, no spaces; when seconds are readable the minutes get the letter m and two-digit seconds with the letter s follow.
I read 11h30
